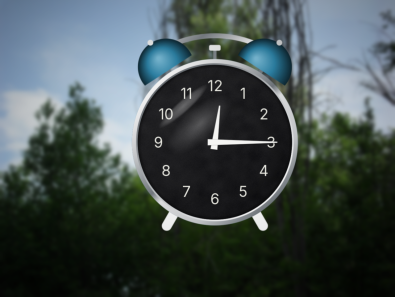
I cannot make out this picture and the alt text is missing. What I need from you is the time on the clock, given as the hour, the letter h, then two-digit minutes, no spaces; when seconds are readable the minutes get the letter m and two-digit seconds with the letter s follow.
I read 12h15
